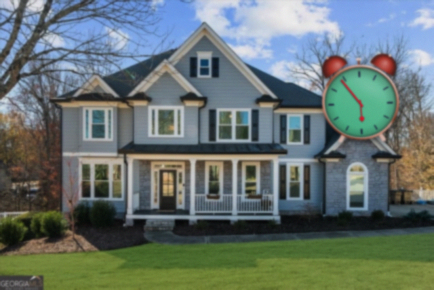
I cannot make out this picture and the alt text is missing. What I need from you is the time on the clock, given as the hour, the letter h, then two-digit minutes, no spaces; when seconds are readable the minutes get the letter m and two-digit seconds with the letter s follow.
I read 5h54
